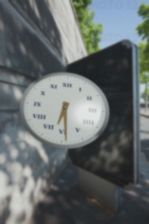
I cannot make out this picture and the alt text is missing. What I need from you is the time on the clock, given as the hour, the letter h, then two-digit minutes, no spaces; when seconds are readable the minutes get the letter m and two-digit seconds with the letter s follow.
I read 6h29
